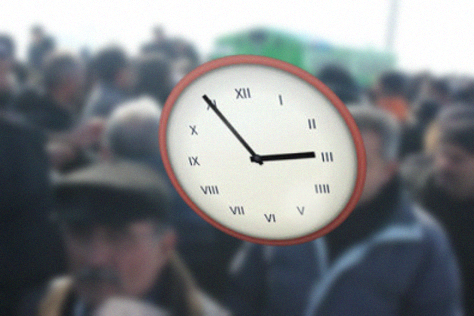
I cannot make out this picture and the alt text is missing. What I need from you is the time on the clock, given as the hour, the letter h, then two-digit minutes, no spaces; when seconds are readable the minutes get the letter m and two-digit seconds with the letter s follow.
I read 2h55
